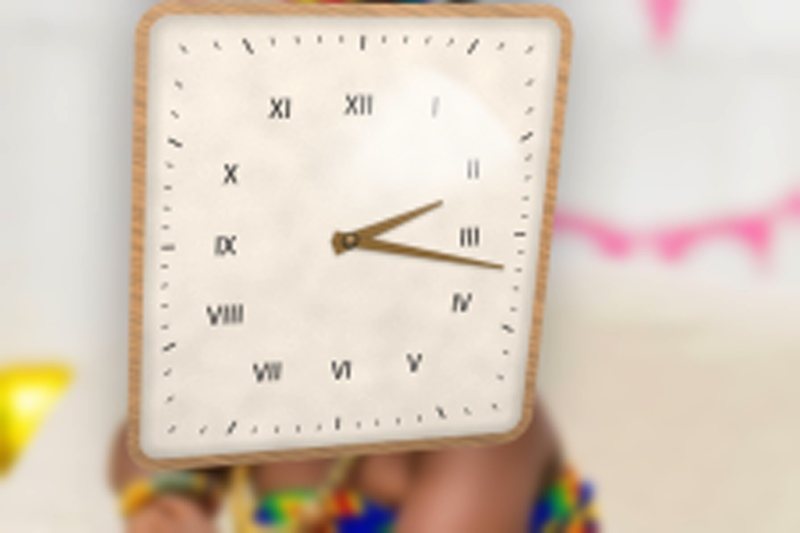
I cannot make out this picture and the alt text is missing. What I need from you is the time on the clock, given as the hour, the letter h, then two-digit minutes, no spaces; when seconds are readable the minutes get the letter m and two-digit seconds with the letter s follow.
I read 2h17
